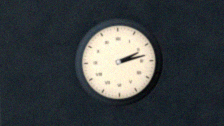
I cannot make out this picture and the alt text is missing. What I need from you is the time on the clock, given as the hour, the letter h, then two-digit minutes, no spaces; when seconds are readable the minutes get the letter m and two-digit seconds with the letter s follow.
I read 2h13
